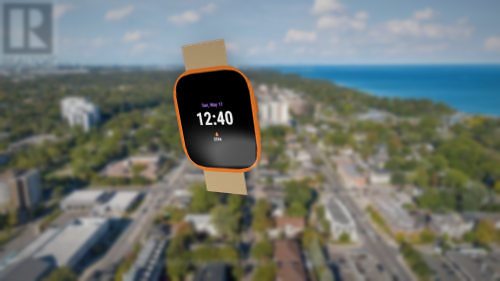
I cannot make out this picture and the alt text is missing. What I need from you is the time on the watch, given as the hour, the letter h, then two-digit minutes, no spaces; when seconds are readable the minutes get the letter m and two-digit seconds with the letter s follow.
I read 12h40
